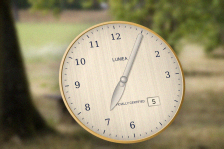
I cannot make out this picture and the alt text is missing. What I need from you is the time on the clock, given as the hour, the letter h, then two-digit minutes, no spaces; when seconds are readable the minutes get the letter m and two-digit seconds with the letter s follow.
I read 7h05
